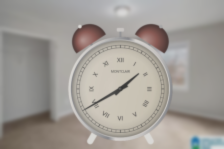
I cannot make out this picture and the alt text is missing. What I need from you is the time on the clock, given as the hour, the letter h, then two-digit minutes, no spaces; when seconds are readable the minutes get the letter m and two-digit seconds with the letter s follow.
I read 1h40
